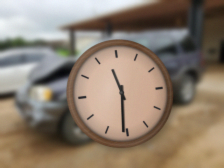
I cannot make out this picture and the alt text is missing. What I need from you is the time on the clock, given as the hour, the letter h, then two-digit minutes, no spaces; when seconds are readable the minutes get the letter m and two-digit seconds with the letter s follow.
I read 11h31
